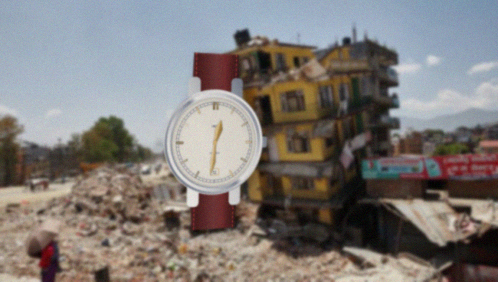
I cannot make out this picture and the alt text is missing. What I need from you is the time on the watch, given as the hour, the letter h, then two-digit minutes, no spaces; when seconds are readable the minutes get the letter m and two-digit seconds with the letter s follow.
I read 12h31
